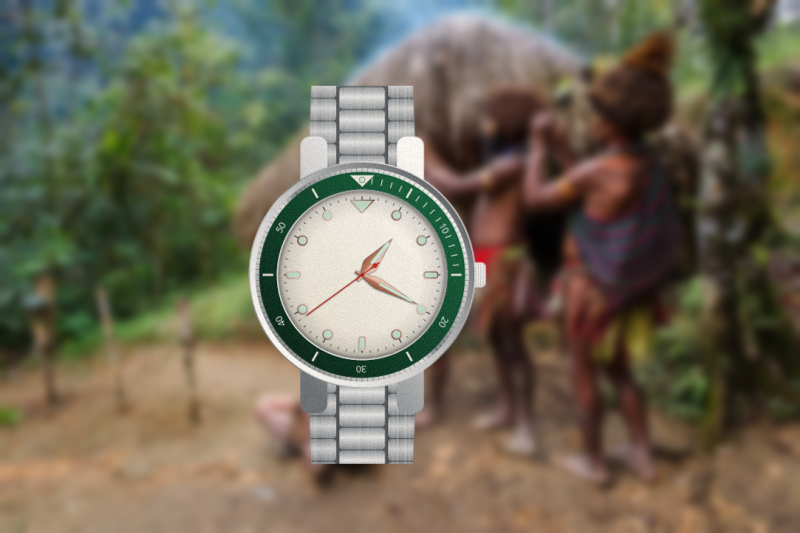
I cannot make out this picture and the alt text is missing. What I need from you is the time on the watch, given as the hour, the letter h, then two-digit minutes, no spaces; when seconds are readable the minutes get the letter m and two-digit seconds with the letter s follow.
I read 1h19m39s
